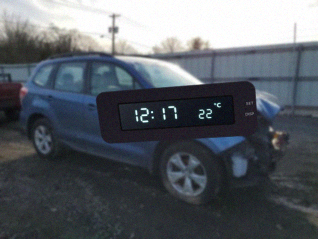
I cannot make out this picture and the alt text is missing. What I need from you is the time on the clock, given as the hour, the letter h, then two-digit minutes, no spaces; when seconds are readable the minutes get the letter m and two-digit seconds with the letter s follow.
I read 12h17
